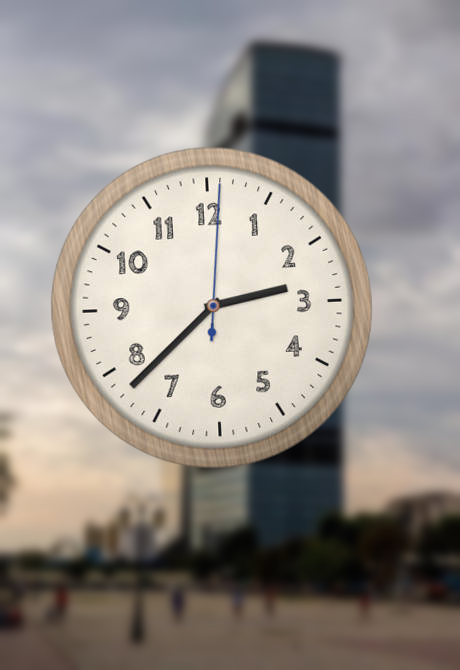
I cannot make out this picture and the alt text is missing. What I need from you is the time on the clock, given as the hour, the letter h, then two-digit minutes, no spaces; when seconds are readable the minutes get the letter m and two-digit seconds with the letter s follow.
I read 2h38m01s
